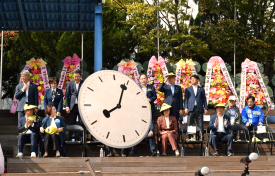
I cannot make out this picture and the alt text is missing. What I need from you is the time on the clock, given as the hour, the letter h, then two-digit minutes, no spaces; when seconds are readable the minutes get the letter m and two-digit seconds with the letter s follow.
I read 8h04
